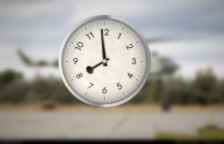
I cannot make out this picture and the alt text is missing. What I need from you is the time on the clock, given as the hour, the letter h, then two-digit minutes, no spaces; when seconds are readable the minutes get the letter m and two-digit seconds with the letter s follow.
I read 7h59
